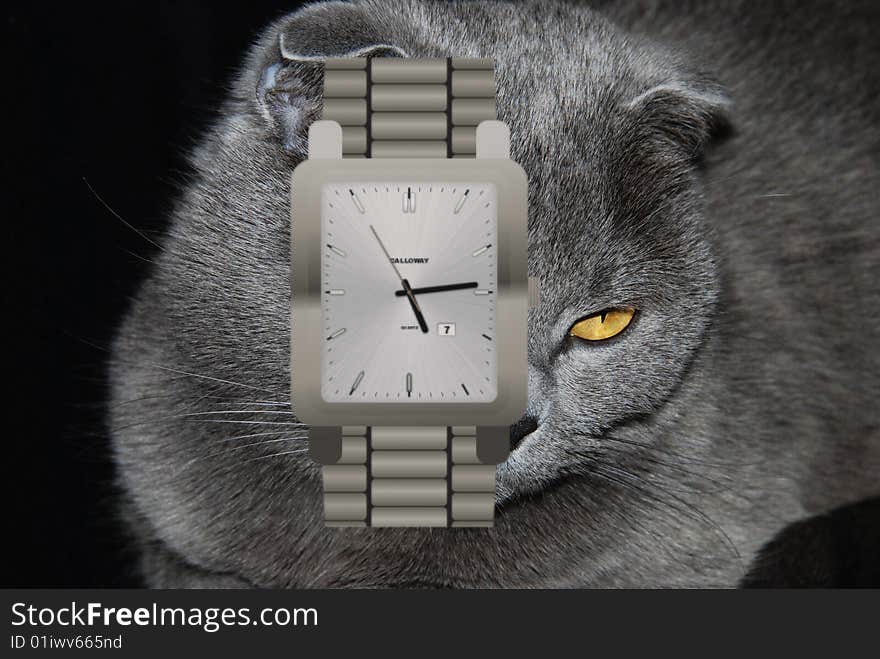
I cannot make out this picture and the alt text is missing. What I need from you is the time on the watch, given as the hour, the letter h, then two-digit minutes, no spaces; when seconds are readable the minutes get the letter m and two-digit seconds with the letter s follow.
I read 5h13m55s
